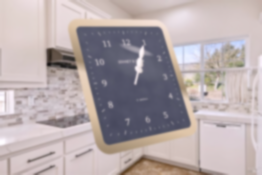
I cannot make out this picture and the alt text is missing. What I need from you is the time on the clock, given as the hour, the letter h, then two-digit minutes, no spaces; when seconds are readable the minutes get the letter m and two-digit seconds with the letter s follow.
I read 1h05
